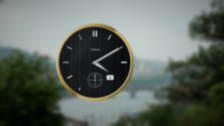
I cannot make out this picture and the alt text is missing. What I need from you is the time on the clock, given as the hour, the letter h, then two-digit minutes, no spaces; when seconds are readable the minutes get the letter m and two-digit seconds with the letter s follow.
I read 4h10
